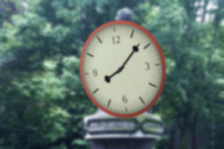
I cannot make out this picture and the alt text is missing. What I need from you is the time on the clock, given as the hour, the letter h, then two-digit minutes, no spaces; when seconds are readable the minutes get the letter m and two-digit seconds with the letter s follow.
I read 8h08
